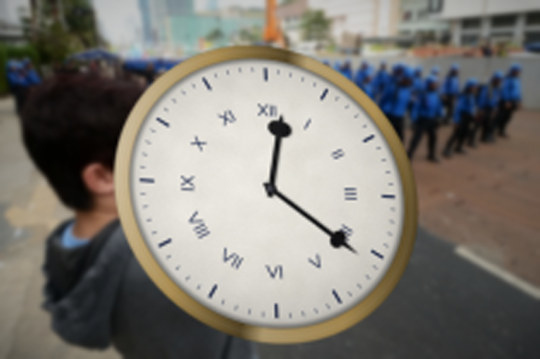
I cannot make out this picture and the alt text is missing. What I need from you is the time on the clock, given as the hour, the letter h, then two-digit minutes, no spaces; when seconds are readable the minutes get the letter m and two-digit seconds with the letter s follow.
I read 12h21
